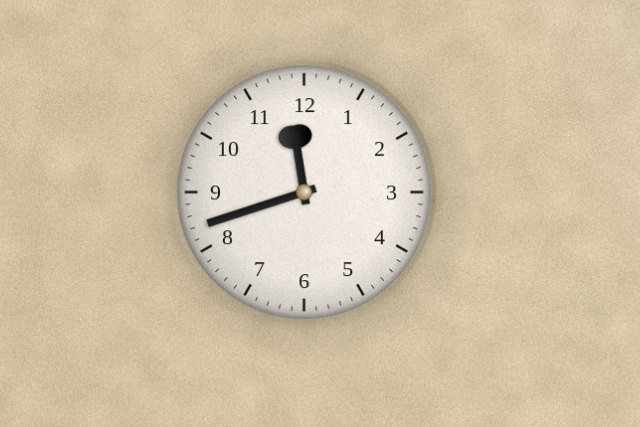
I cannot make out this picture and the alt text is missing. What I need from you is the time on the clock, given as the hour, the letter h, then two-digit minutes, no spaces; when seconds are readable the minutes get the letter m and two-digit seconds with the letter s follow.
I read 11h42
